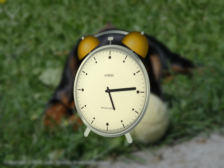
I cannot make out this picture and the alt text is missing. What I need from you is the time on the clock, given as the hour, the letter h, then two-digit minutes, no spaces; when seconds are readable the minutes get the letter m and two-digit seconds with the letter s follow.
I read 5h14
